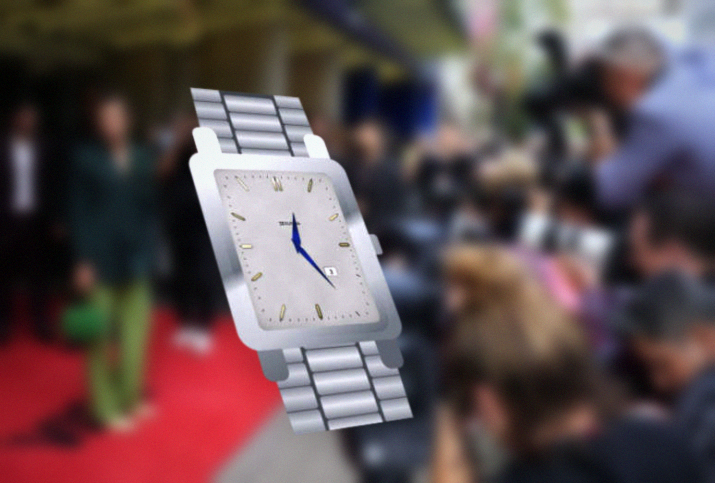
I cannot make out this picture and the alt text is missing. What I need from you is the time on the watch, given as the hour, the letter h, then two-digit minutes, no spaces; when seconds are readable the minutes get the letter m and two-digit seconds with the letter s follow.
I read 12h25
